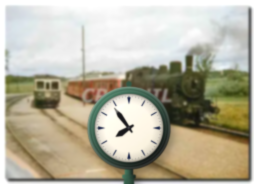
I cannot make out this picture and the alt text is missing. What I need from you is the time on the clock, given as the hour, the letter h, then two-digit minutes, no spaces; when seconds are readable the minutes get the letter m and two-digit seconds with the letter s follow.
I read 7h54
